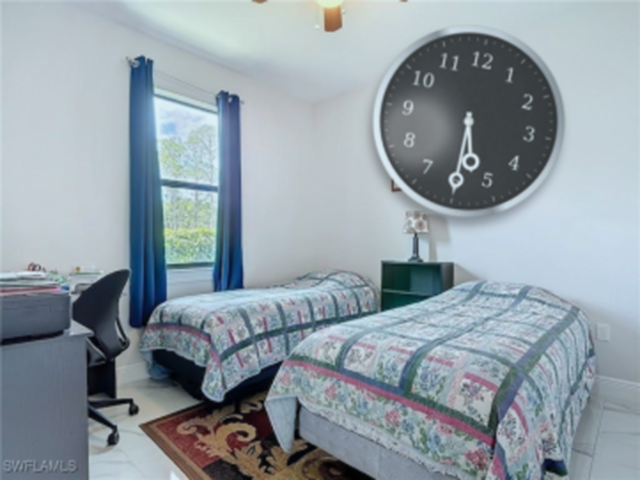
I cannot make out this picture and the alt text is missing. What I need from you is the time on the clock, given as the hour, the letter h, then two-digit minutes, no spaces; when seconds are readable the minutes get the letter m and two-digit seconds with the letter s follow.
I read 5h30
